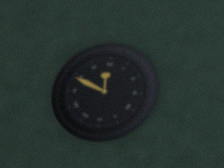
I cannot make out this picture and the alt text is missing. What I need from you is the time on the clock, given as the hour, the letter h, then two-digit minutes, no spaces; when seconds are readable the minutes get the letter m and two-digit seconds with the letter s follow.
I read 11h49
